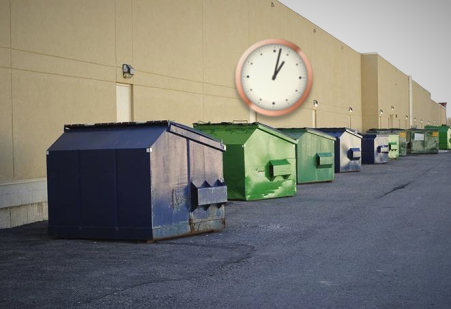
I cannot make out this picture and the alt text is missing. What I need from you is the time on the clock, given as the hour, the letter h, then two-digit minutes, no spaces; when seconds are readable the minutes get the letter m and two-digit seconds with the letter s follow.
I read 1h02
